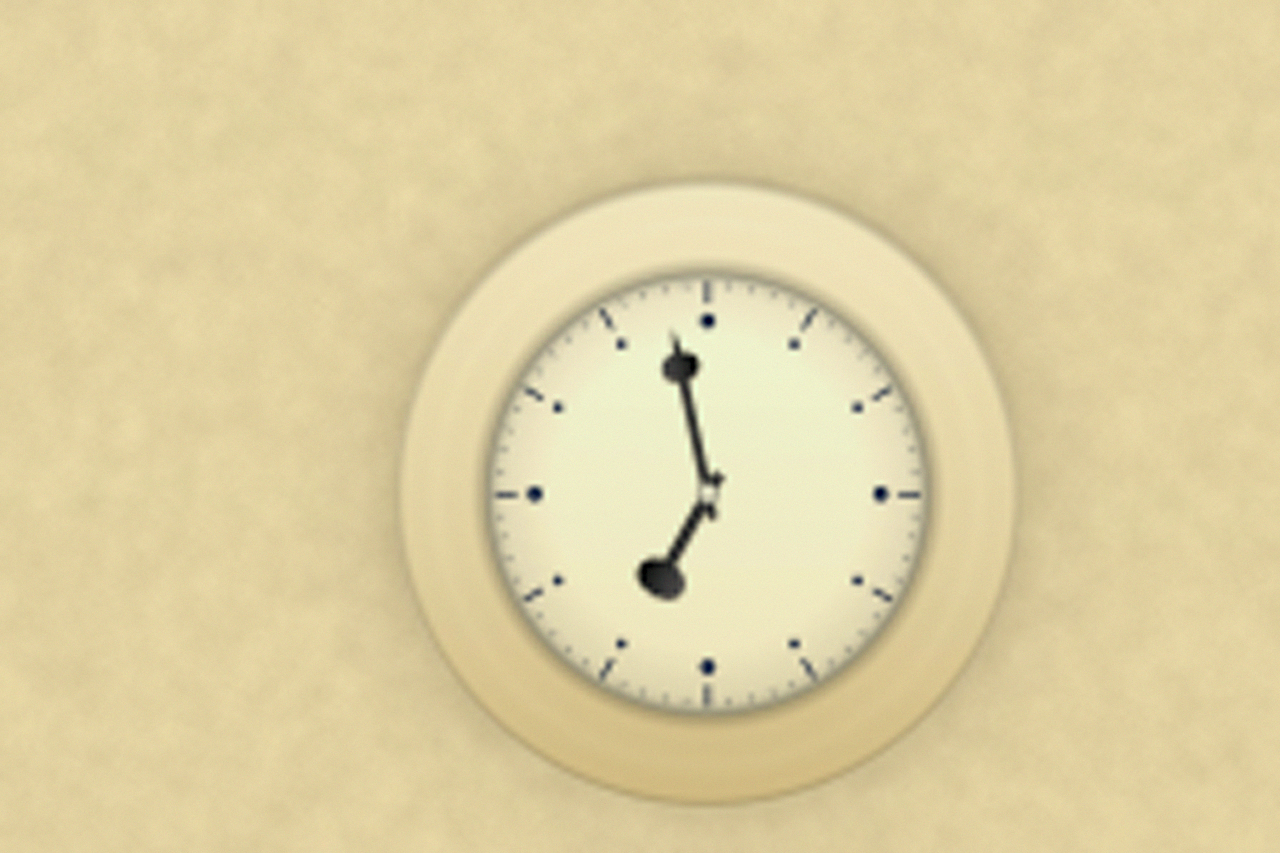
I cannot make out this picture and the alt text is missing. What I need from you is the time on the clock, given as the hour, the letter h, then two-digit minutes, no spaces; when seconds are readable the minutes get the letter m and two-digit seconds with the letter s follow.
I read 6h58
